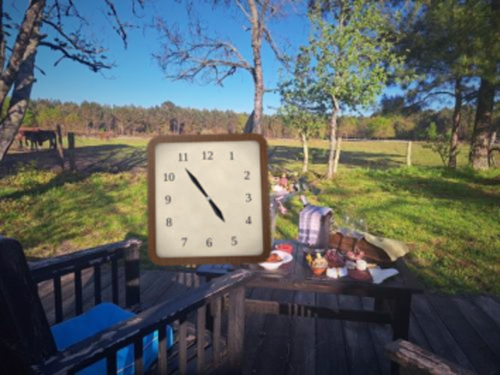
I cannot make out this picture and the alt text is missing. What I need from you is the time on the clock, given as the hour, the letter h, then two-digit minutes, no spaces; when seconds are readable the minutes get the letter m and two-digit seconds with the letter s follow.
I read 4h54
